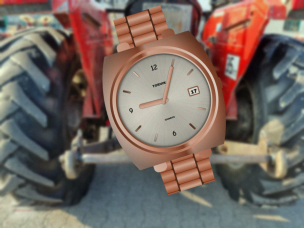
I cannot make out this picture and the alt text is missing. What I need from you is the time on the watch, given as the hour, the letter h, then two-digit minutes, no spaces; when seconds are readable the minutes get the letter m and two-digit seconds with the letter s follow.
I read 9h05
